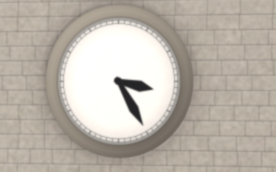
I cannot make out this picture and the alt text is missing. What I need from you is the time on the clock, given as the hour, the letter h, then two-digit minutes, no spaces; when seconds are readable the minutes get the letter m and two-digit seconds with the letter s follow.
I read 3h25
